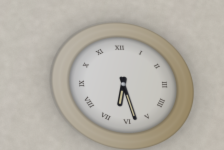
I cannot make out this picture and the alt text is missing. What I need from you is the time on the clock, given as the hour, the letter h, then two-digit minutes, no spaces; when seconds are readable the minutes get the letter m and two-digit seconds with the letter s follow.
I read 6h28
